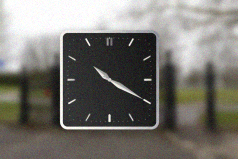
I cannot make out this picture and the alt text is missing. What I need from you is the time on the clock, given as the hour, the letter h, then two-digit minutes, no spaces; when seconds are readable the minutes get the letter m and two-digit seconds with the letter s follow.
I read 10h20
